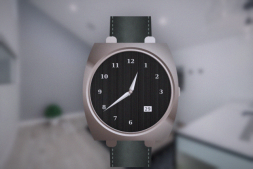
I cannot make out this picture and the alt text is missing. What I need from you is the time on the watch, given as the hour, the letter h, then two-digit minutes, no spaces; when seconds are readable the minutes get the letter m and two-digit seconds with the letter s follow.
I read 12h39
